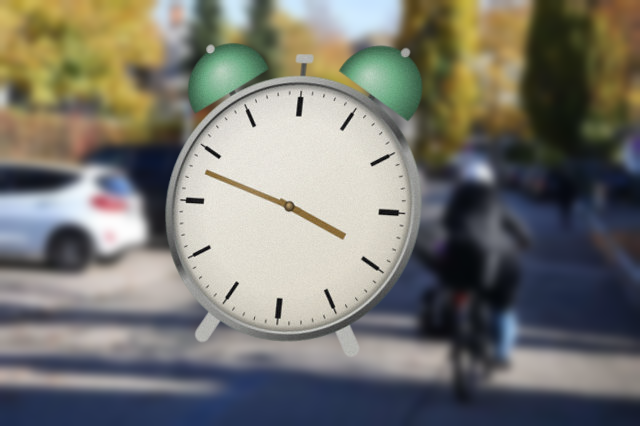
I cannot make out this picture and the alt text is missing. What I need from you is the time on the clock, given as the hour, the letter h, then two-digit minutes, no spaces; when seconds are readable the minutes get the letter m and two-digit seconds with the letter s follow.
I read 3h48
